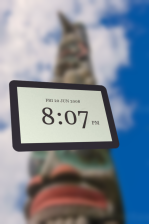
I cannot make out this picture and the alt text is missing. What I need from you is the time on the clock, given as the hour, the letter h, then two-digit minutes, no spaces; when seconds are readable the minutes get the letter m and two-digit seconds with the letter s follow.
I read 8h07
